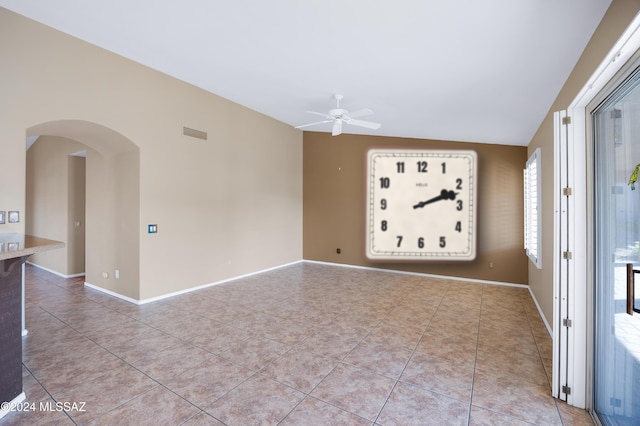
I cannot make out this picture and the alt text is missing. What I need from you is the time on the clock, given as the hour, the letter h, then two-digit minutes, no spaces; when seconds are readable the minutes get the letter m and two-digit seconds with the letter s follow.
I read 2h12
